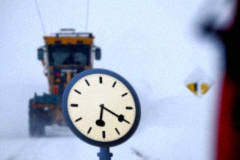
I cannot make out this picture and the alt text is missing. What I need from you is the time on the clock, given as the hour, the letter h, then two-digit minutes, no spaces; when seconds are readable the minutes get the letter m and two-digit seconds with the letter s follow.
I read 6h20
